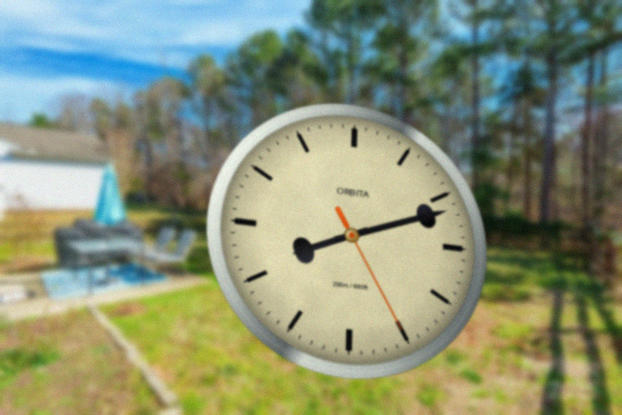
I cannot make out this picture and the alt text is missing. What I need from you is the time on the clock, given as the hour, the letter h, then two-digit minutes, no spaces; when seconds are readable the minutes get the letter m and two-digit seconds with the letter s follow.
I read 8h11m25s
